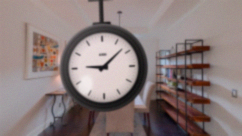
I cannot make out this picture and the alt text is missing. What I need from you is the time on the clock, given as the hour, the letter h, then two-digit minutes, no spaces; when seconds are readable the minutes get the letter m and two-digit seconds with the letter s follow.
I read 9h08
